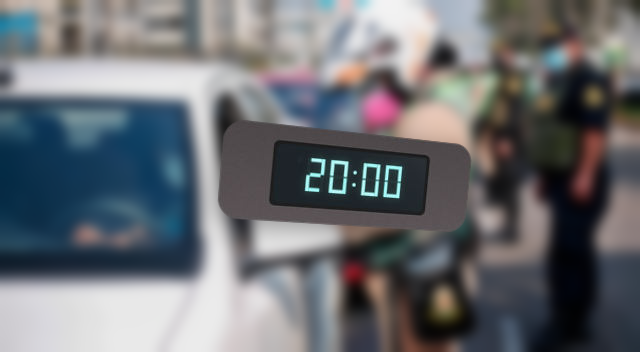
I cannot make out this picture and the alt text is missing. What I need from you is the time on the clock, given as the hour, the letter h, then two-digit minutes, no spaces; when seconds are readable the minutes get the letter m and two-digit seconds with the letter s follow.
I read 20h00
